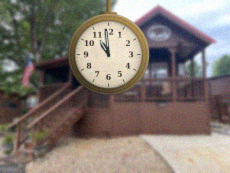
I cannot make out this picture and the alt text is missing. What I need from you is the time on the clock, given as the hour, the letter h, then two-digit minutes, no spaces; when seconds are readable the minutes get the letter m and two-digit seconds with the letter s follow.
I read 10h59
